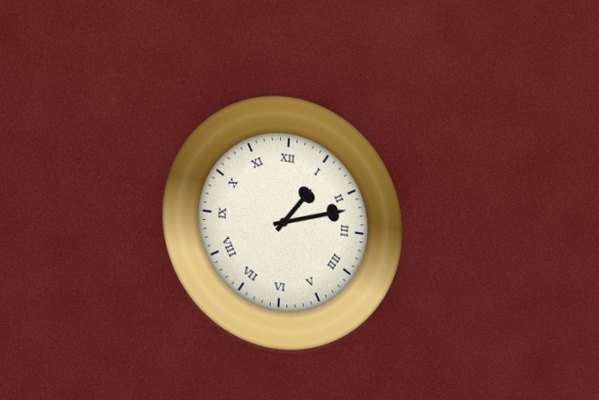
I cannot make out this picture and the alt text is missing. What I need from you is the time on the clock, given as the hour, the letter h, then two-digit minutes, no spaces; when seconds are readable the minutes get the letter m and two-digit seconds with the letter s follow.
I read 1h12
